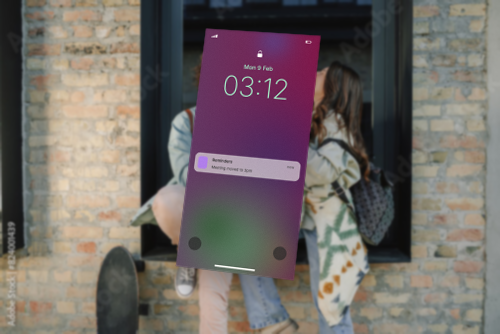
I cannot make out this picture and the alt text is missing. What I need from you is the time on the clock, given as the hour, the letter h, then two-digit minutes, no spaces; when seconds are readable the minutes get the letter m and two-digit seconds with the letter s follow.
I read 3h12
